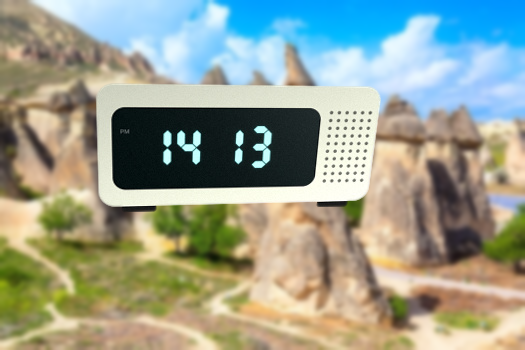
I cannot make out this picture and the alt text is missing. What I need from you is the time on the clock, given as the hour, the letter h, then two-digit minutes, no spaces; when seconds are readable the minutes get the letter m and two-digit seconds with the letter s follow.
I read 14h13
